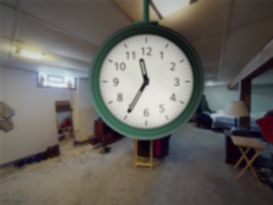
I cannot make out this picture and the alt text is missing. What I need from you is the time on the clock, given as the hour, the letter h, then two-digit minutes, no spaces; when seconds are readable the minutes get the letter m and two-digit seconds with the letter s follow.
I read 11h35
